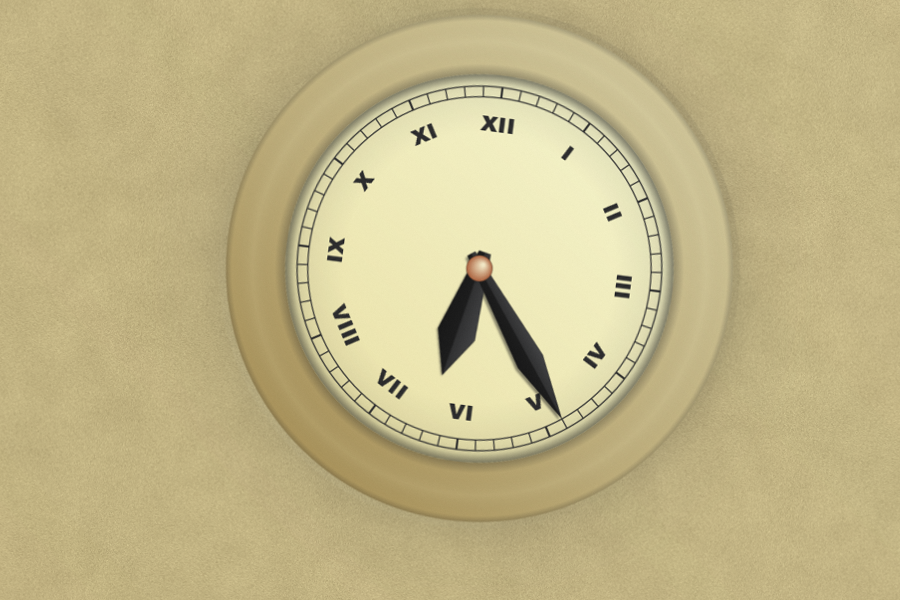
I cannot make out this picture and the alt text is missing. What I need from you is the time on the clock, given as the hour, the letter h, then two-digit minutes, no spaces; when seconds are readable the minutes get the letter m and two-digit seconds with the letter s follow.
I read 6h24
